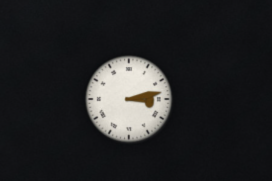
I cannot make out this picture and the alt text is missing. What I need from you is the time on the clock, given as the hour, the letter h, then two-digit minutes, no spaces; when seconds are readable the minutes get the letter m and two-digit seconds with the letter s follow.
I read 3h13
